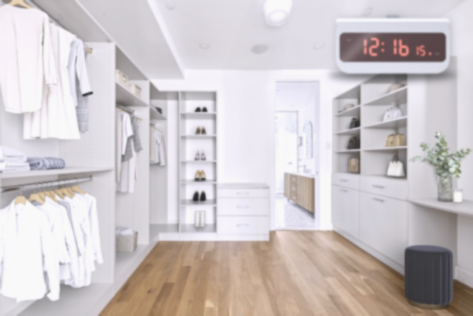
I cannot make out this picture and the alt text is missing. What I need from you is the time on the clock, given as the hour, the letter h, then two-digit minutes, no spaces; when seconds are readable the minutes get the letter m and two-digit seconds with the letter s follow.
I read 12h16
